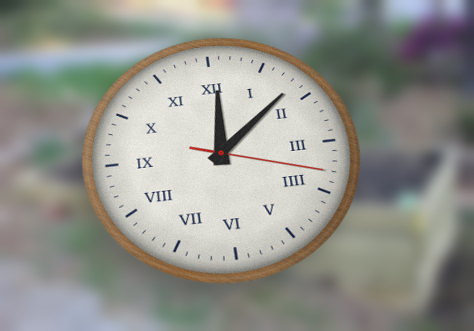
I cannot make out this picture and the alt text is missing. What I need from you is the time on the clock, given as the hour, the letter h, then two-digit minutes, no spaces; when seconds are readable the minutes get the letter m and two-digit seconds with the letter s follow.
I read 12h08m18s
